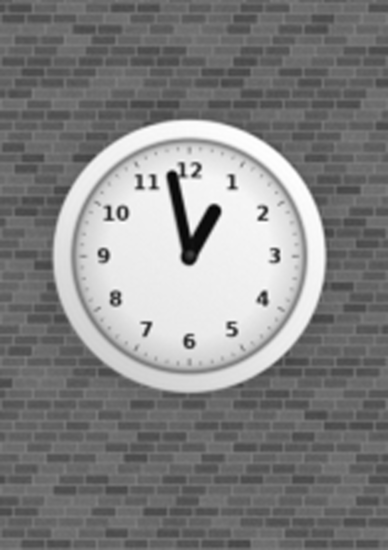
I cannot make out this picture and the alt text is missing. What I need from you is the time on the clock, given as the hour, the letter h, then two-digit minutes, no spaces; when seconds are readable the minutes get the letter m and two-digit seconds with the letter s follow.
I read 12h58
